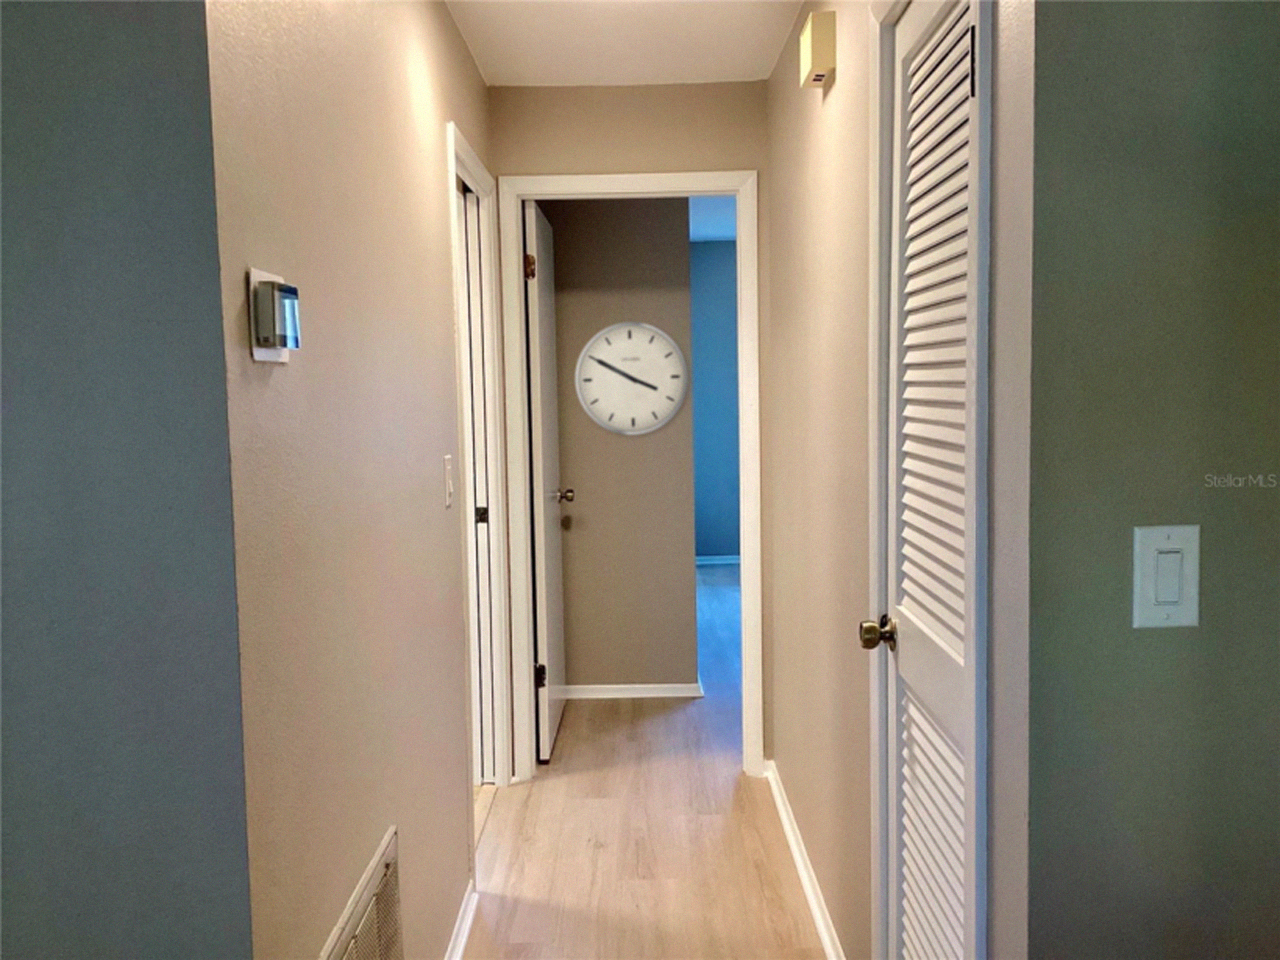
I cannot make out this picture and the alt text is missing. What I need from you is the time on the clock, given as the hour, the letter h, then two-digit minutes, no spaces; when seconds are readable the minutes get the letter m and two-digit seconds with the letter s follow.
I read 3h50
